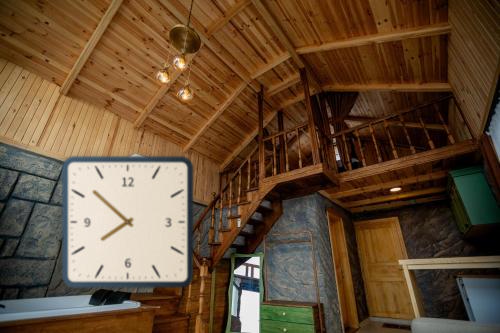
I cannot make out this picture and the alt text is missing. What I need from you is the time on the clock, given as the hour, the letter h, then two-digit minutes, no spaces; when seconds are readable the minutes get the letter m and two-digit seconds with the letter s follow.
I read 7h52
